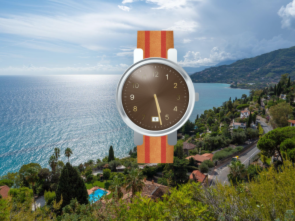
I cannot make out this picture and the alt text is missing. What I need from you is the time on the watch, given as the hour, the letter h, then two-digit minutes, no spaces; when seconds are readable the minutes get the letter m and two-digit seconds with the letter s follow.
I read 5h28
